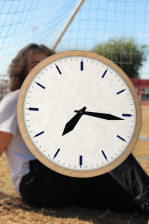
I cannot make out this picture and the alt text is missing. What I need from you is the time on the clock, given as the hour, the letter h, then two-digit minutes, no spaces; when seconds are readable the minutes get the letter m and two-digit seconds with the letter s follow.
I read 7h16
